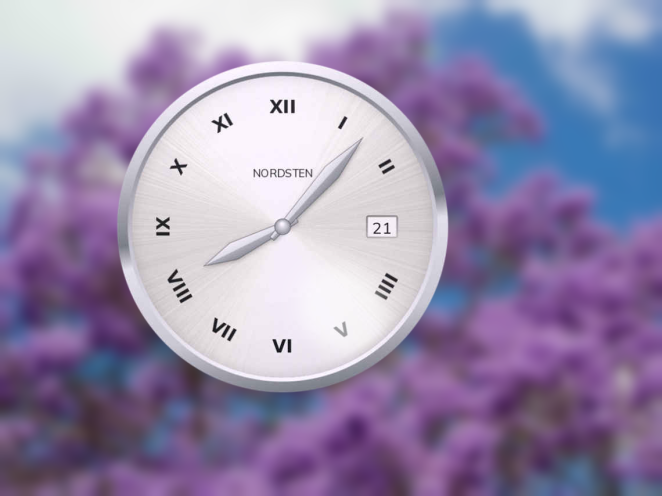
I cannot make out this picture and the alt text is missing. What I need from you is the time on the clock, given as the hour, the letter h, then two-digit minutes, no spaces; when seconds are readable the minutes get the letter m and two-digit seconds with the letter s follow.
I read 8h07
